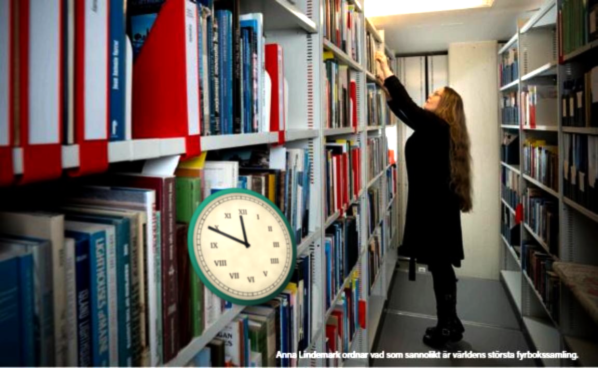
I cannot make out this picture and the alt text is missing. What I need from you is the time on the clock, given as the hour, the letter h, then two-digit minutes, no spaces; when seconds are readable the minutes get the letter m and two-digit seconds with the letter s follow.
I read 11h49
